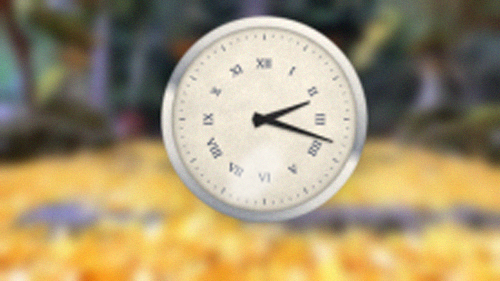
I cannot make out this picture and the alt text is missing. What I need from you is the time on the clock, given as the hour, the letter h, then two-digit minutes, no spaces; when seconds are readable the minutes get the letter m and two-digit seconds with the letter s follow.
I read 2h18
